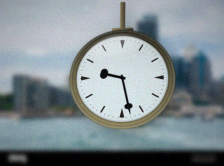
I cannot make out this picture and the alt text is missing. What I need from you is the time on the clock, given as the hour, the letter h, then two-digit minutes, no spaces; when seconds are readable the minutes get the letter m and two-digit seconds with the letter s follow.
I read 9h28
